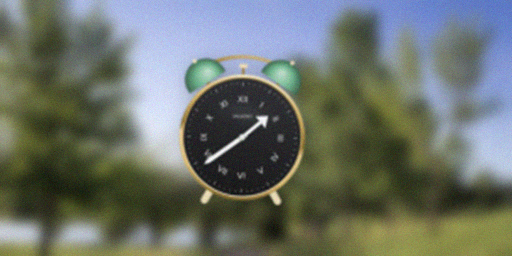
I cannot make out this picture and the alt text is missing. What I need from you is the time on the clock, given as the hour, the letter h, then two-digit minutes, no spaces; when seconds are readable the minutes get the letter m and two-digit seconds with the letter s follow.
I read 1h39
